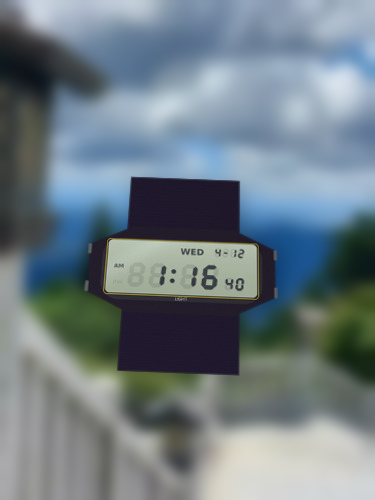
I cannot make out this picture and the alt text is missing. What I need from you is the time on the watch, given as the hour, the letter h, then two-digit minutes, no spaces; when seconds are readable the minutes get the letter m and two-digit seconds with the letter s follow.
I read 1h16m40s
